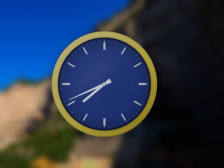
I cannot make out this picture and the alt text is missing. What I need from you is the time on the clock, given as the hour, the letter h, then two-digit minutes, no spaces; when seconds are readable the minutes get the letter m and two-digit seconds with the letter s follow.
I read 7h41
